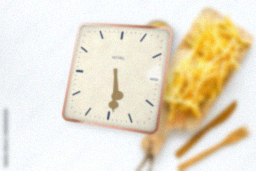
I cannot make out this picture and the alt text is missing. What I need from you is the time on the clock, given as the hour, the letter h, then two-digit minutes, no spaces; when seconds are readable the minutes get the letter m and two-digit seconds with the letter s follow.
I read 5h29
